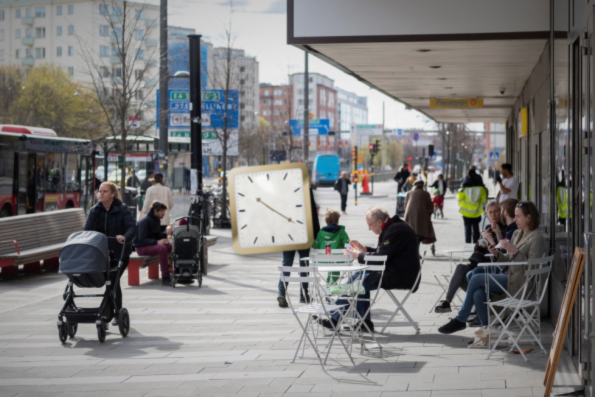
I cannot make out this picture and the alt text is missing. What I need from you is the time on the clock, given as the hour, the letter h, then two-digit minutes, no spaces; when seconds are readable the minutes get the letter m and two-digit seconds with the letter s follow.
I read 10h21
